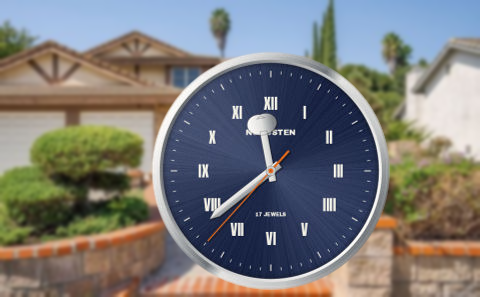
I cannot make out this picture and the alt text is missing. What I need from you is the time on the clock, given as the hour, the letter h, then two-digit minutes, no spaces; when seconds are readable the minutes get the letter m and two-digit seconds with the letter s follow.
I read 11h38m37s
